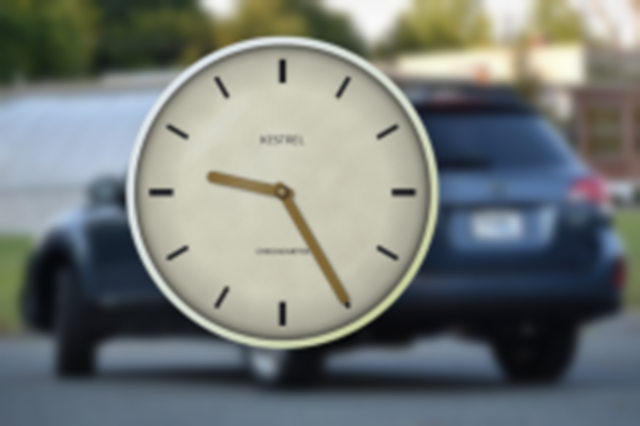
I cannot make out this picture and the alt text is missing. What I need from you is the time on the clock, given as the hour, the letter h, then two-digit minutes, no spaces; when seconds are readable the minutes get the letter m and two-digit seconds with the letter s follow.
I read 9h25
